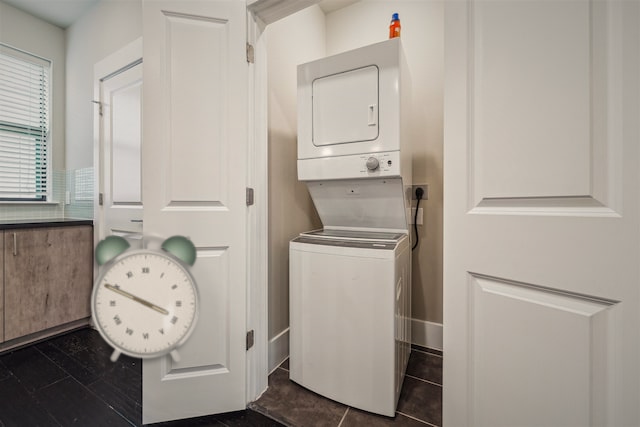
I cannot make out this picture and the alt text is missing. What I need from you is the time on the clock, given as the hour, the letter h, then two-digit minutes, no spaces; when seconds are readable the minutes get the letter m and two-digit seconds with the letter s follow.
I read 3h49
